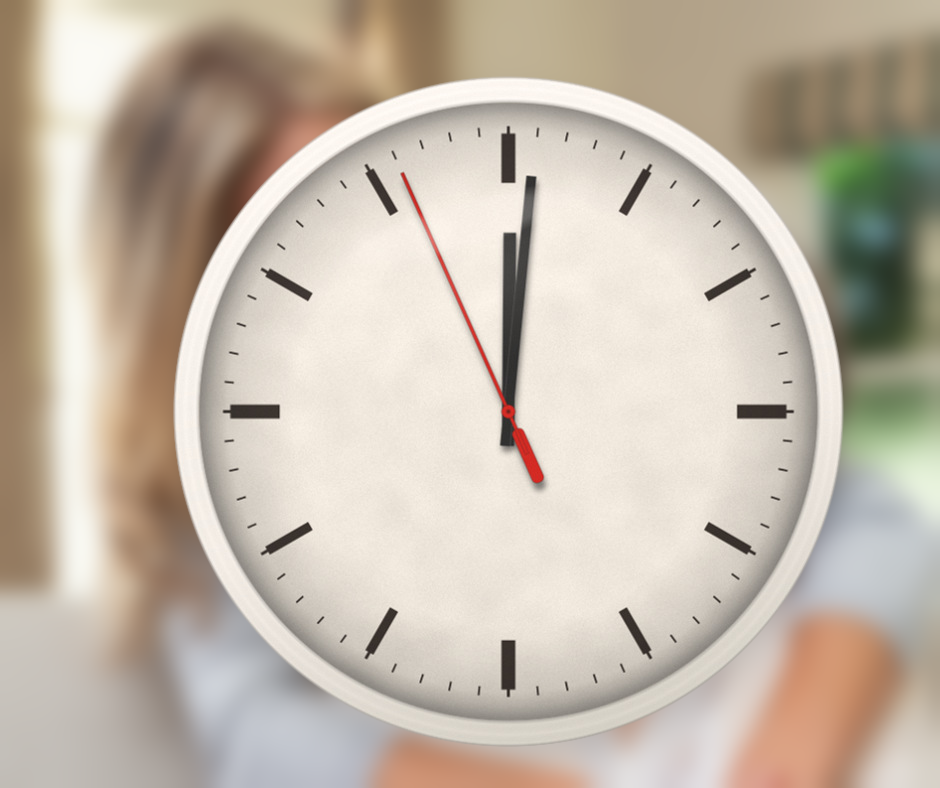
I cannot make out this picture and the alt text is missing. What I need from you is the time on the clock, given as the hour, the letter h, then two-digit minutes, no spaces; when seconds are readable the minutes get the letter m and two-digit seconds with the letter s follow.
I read 12h00m56s
